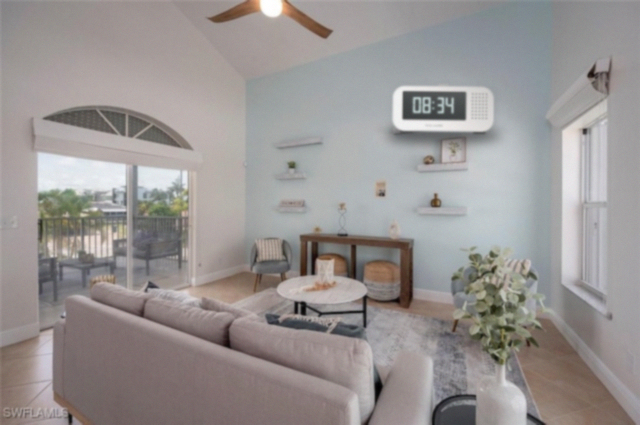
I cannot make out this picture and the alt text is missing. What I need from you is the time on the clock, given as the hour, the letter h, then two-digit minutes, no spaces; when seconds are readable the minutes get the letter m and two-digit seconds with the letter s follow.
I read 8h34
